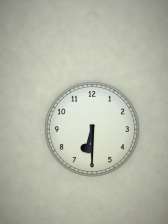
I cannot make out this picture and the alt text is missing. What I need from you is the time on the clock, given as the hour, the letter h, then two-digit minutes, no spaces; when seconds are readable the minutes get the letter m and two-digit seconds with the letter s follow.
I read 6h30
